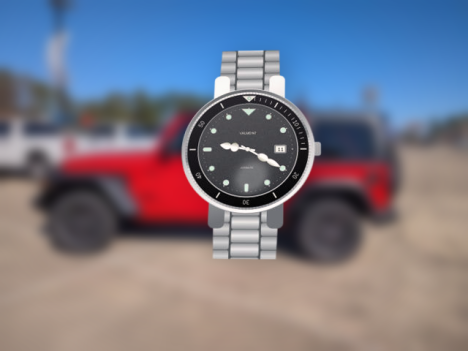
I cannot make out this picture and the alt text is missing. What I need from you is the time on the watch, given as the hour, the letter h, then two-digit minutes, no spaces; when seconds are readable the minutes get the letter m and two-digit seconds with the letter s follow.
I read 9h20
